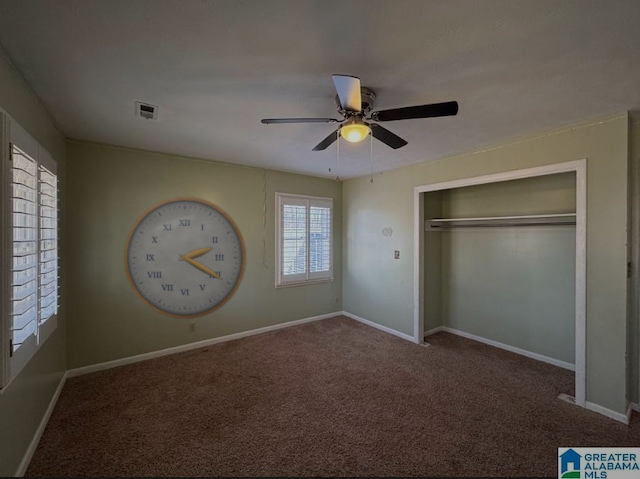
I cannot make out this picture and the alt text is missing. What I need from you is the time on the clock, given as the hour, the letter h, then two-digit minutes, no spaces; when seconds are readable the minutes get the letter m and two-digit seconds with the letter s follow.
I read 2h20
